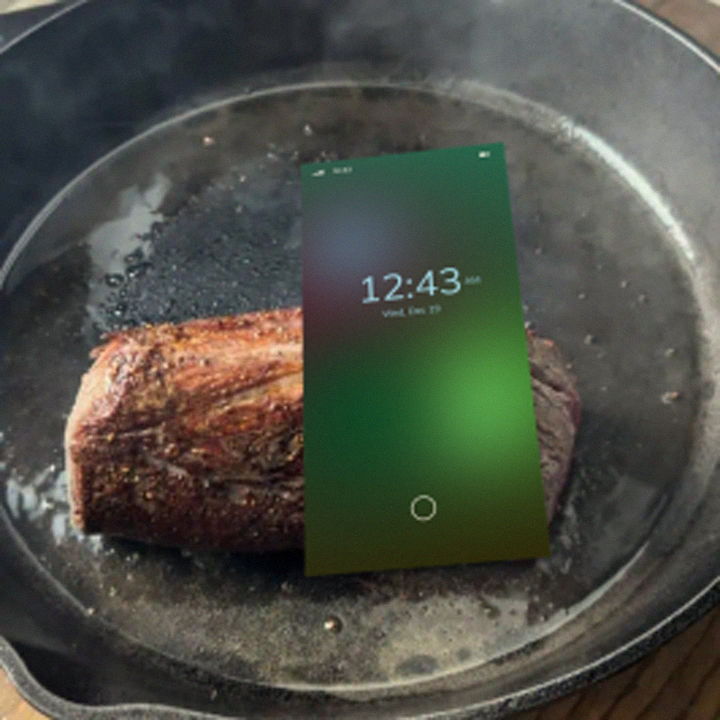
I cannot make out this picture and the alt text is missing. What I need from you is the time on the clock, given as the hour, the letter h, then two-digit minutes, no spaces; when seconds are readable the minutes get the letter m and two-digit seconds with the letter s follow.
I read 12h43
